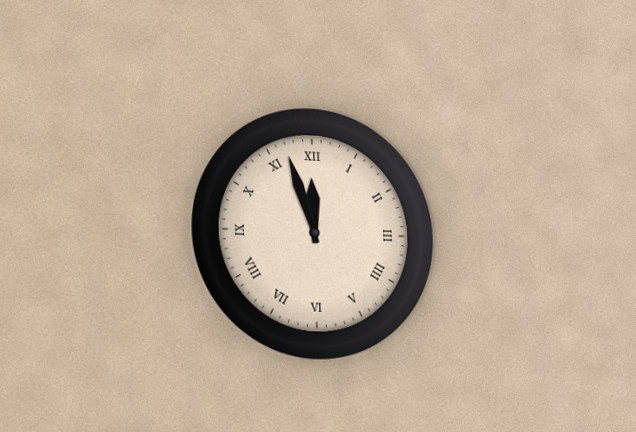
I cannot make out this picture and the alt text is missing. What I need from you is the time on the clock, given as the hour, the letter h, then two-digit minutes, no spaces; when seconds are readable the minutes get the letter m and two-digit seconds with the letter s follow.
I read 11h57
